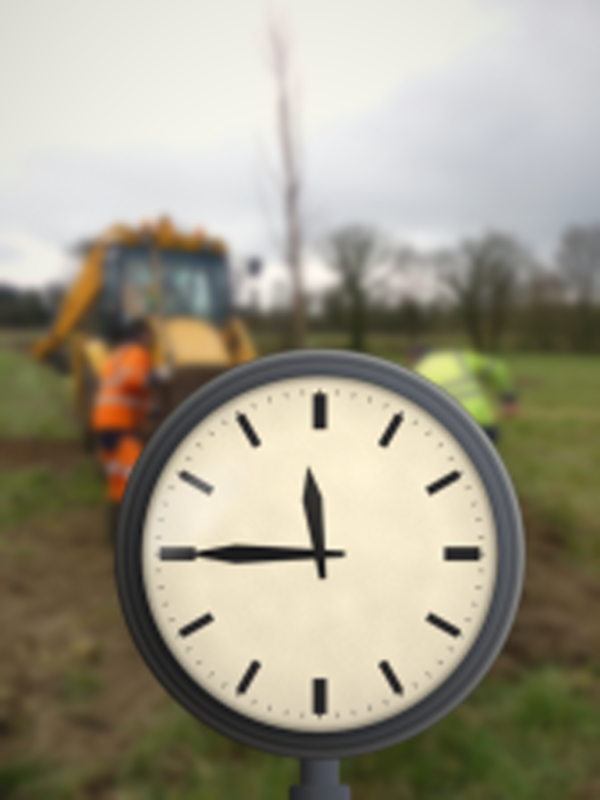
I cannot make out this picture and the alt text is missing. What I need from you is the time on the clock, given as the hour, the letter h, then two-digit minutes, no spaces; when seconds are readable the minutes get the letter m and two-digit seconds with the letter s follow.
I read 11h45
